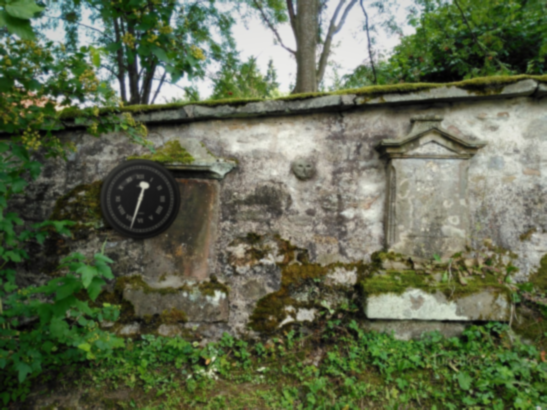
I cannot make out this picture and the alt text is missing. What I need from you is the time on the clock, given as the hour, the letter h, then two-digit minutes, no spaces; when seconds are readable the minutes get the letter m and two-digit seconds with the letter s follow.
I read 12h33
